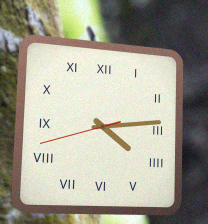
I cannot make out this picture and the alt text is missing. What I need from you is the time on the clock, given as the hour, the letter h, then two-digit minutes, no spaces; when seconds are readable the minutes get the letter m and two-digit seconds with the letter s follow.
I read 4h13m42s
